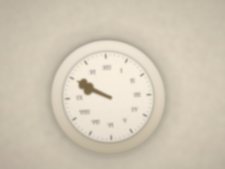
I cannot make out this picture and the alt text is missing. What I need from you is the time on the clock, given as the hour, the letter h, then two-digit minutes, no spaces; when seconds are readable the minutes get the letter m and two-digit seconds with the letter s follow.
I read 9h50
